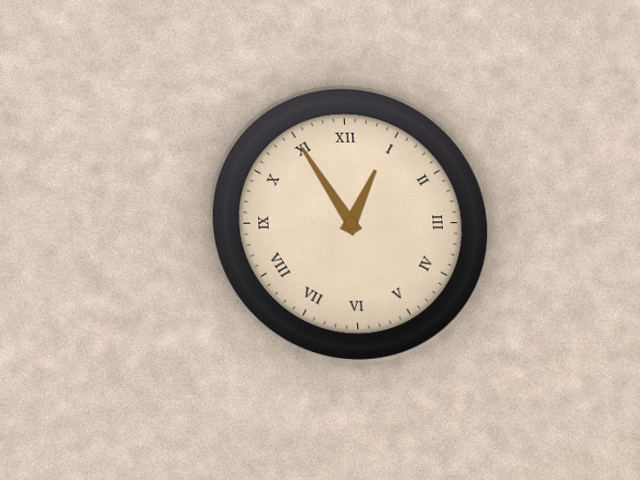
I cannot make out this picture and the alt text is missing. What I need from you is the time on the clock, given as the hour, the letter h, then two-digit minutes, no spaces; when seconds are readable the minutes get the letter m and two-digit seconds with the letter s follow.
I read 12h55
